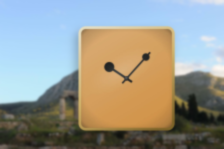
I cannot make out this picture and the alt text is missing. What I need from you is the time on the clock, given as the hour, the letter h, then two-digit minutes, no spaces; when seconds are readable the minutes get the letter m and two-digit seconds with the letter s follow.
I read 10h07
